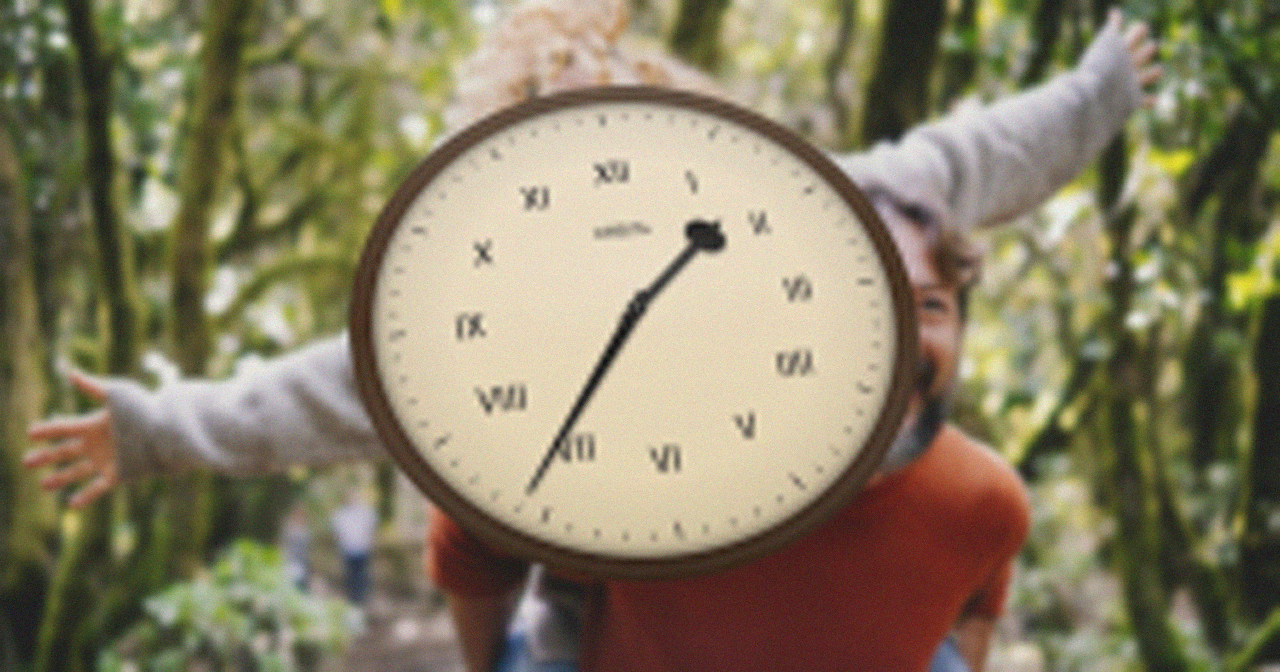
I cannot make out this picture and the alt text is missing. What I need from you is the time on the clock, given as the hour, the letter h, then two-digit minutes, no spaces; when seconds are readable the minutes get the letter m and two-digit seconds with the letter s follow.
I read 1h36
